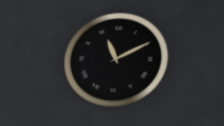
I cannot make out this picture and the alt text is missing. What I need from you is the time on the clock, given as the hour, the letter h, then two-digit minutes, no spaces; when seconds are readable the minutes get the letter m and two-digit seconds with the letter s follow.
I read 11h10
